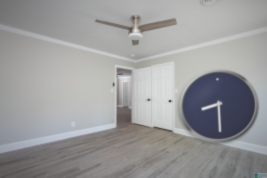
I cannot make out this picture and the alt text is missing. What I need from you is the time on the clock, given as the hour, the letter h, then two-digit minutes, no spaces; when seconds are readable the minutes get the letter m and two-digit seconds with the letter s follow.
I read 8h30
